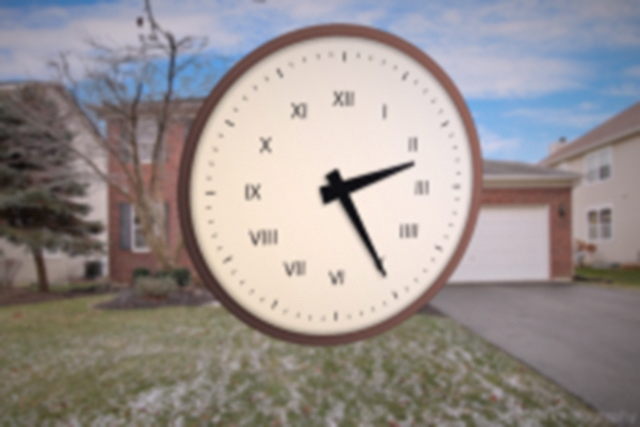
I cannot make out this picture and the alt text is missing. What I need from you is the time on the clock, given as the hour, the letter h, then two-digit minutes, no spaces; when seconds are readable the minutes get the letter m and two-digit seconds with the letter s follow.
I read 2h25
